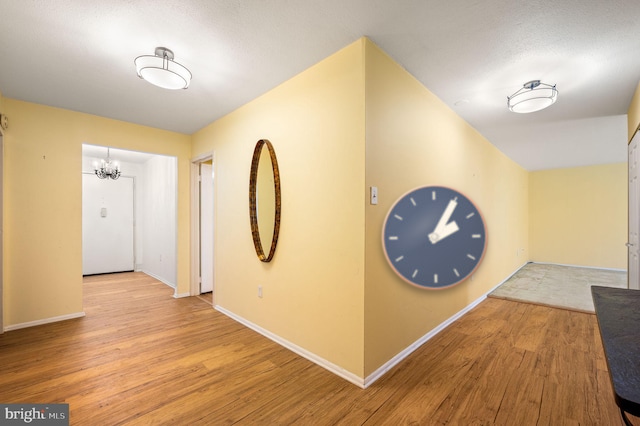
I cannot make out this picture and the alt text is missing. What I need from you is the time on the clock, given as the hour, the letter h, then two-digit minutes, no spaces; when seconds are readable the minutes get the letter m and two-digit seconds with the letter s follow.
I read 2h05
